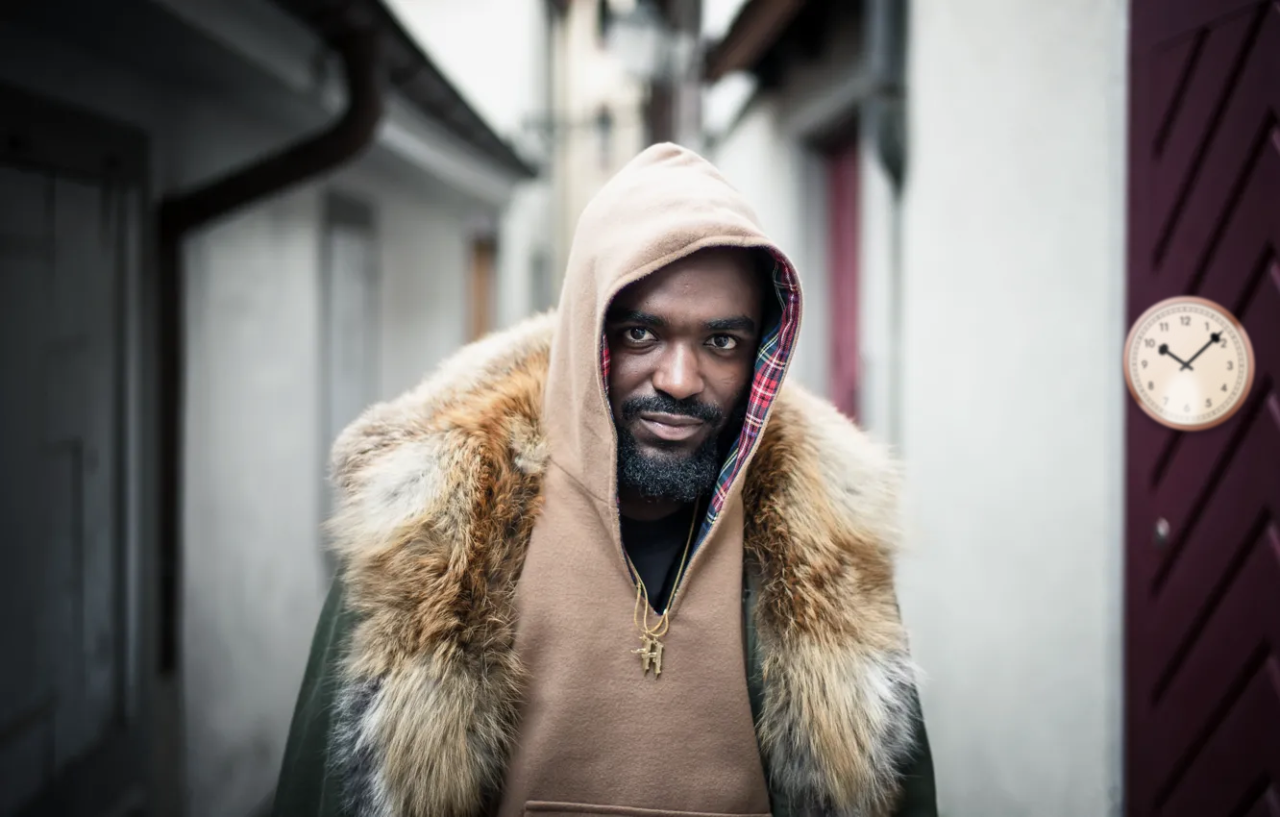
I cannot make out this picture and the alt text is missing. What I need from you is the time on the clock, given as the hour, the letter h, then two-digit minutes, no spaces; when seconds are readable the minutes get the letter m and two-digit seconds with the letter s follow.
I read 10h08
